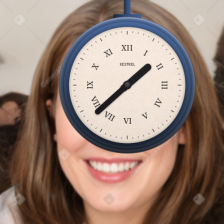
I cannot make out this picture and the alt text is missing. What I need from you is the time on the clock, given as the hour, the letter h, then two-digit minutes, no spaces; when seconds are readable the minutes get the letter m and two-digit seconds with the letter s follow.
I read 1h38
